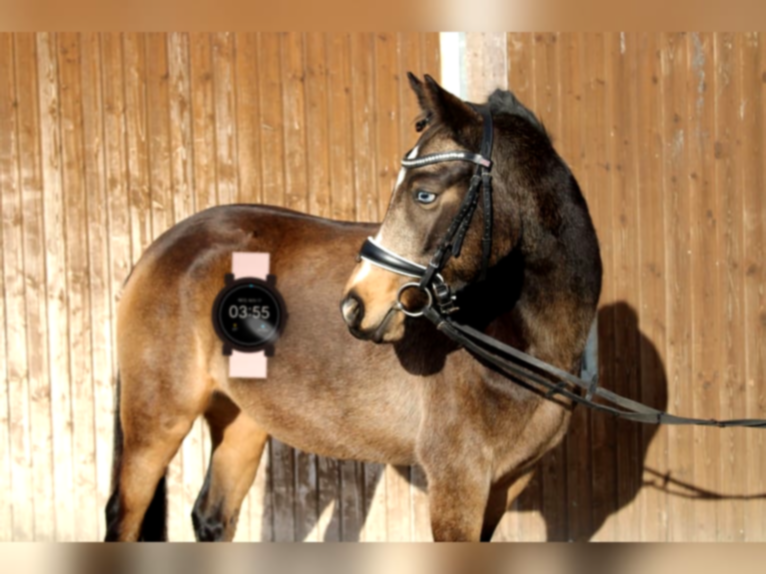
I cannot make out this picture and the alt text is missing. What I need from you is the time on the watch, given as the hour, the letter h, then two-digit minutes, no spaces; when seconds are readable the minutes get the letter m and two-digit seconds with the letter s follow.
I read 3h55
